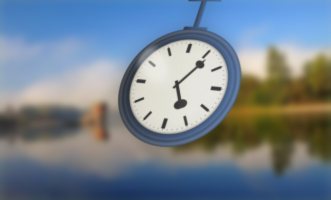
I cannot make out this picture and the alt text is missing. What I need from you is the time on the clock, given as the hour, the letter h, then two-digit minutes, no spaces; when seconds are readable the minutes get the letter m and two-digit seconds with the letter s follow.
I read 5h06
